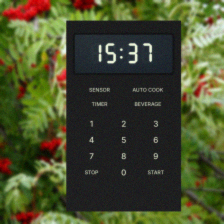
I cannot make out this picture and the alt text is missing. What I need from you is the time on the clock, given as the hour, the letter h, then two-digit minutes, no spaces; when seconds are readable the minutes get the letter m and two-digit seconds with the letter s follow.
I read 15h37
